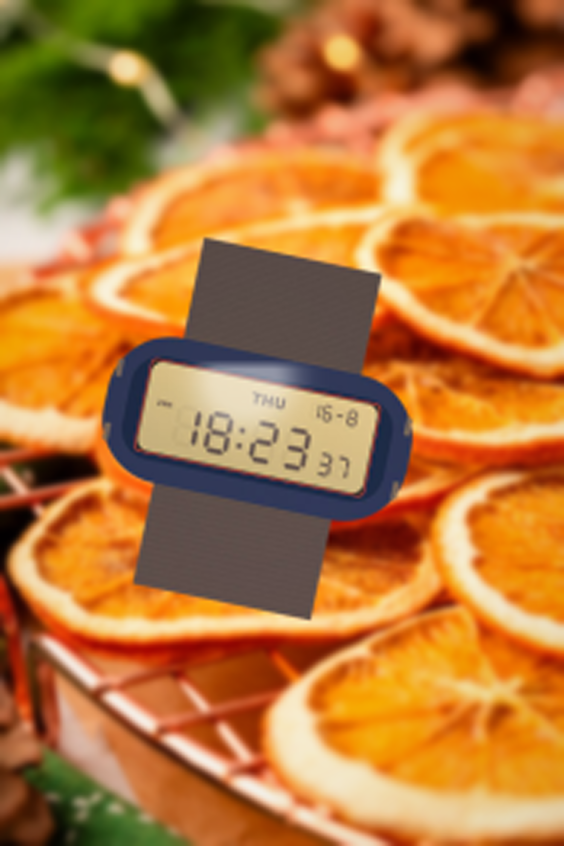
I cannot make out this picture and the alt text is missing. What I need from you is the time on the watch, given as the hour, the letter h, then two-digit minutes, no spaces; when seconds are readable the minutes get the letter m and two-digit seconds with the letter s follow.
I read 18h23m37s
